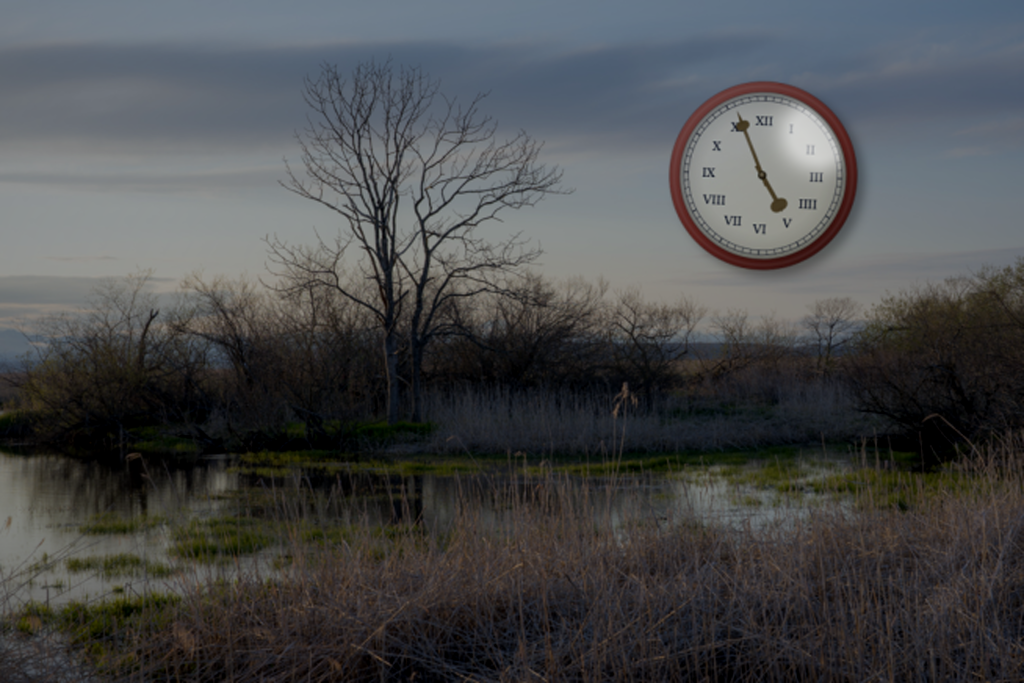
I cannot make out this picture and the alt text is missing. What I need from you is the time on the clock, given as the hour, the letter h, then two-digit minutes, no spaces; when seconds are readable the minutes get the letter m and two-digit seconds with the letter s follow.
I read 4h56
